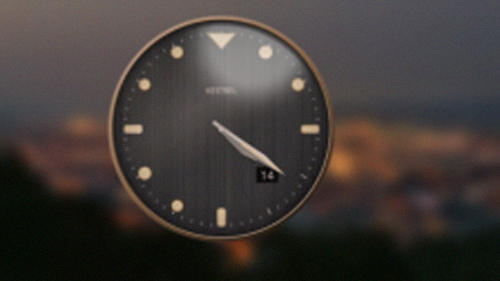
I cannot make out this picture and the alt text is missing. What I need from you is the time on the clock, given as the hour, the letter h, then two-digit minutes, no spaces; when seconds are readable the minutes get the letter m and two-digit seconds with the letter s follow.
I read 4h21
